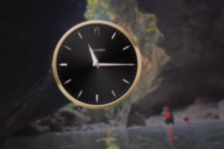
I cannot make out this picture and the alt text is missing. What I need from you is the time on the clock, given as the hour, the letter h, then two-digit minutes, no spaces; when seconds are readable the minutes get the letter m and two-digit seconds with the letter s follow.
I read 11h15
